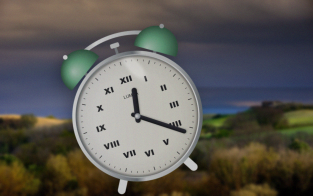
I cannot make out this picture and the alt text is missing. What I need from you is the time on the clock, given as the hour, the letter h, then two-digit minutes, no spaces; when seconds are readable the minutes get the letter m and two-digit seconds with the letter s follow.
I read 12h21
